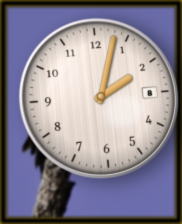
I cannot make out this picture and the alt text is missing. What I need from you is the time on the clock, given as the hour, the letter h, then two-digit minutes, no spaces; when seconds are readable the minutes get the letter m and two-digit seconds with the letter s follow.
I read 2h03
